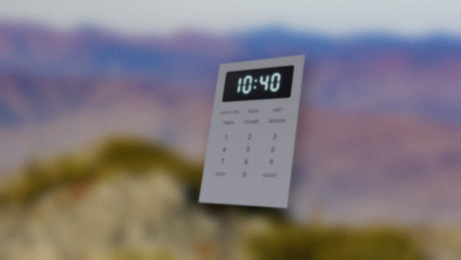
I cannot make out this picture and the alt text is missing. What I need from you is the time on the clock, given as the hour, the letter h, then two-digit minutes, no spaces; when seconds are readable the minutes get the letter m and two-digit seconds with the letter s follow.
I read 10h40
